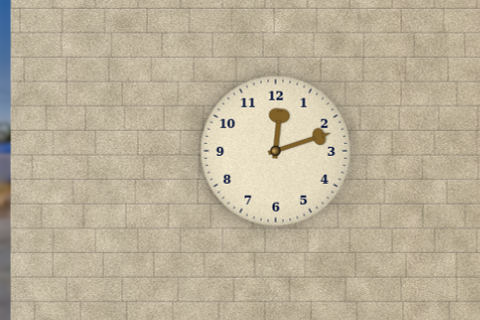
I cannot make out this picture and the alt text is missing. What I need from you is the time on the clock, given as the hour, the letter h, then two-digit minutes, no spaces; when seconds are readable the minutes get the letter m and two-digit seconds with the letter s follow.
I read 12h12
